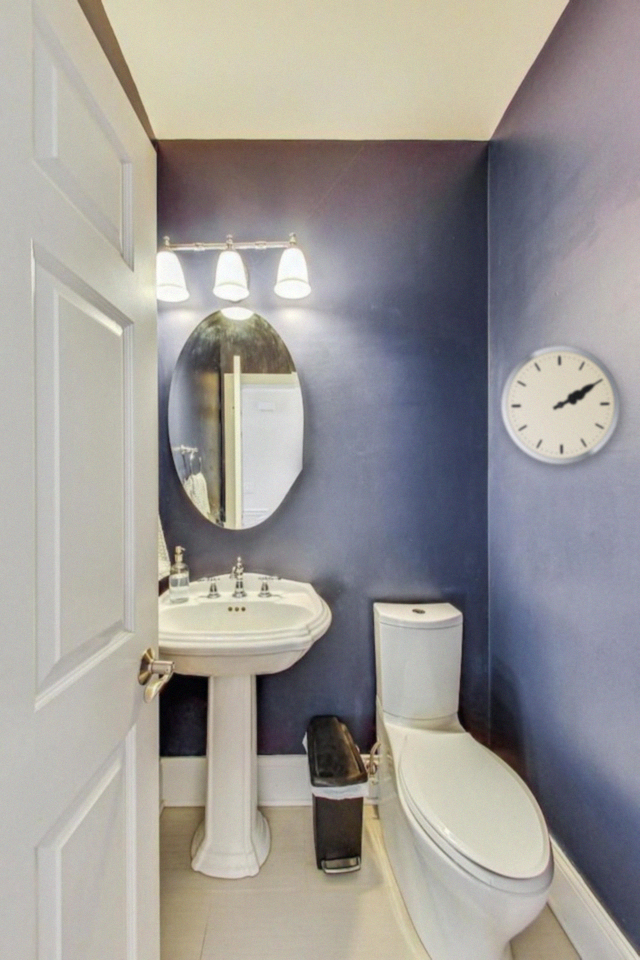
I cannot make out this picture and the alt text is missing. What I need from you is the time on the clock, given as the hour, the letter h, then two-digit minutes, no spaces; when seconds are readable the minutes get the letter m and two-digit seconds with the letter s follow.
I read 2h10
